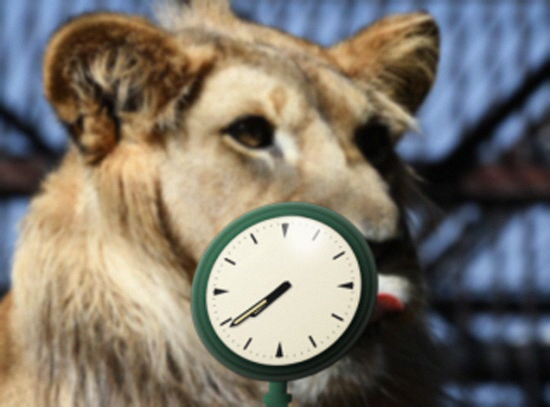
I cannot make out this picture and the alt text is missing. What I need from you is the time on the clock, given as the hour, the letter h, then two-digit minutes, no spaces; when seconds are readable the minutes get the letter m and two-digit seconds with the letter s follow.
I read 7h39
